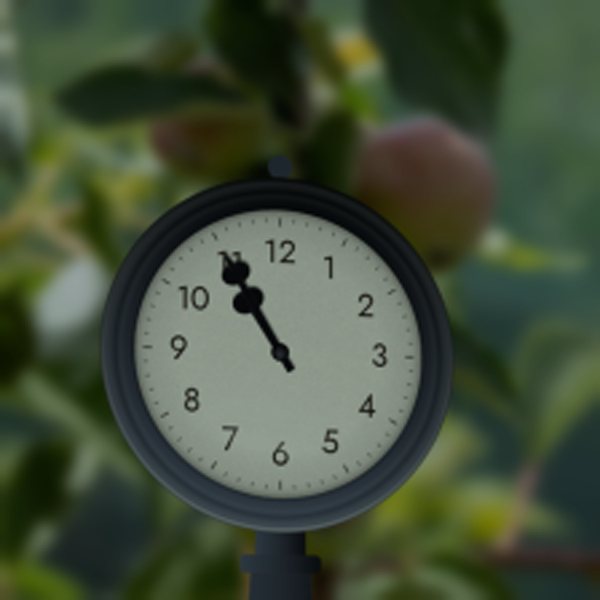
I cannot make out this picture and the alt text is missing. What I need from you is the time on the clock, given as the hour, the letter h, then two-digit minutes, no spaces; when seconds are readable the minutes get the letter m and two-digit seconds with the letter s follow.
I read 10h55
